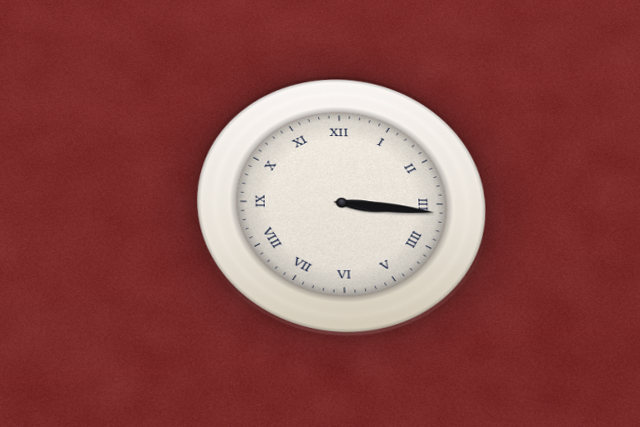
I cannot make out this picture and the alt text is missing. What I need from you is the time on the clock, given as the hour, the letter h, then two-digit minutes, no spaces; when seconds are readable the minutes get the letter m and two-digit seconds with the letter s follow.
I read 3h16
